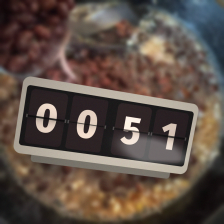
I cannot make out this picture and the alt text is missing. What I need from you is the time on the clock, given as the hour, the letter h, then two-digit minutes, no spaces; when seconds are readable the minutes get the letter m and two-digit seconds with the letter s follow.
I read 0h51
